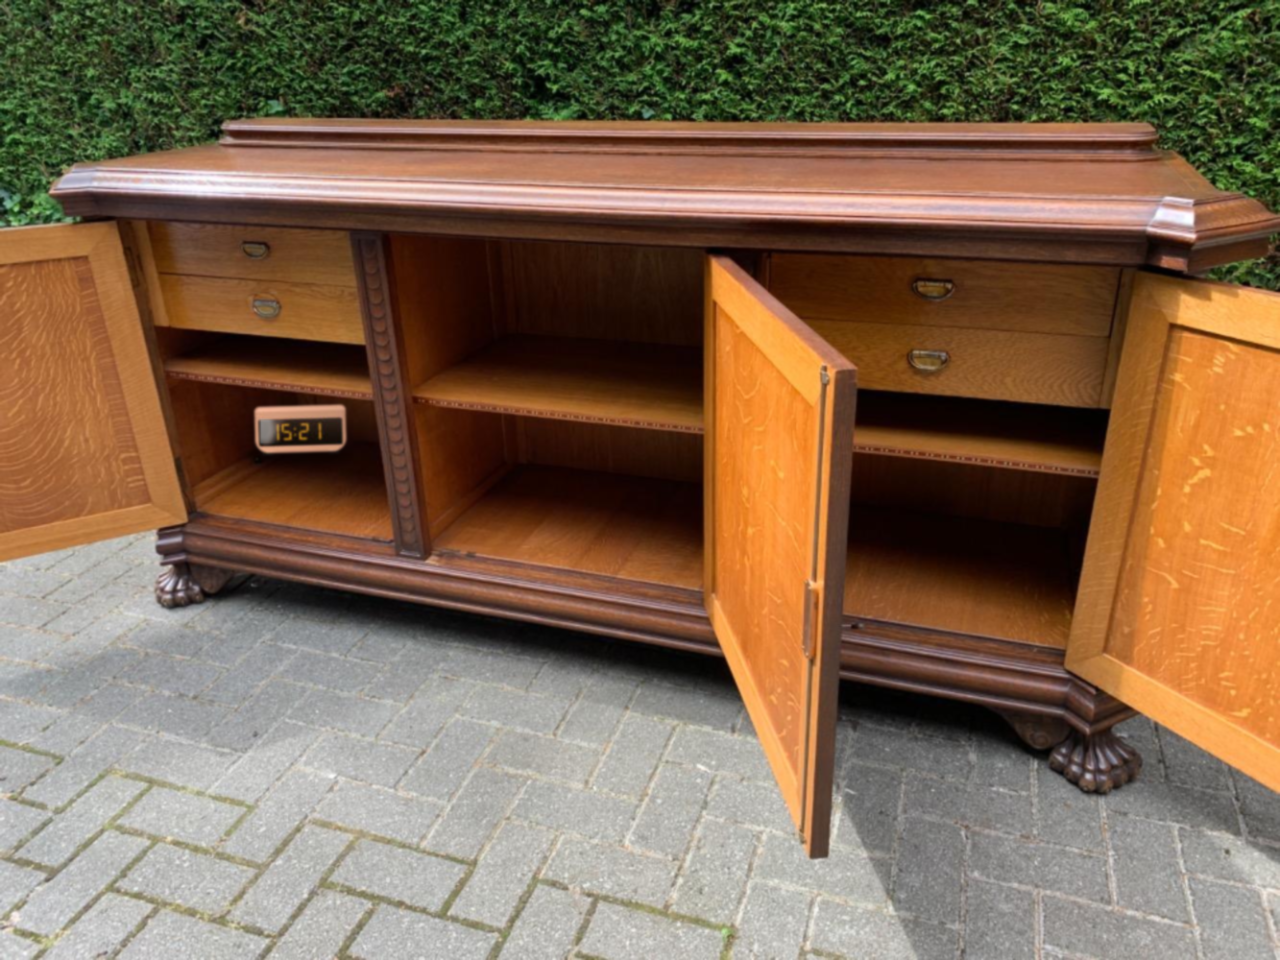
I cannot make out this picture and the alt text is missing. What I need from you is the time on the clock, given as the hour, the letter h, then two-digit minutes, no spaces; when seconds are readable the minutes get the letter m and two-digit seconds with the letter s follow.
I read 15h21
